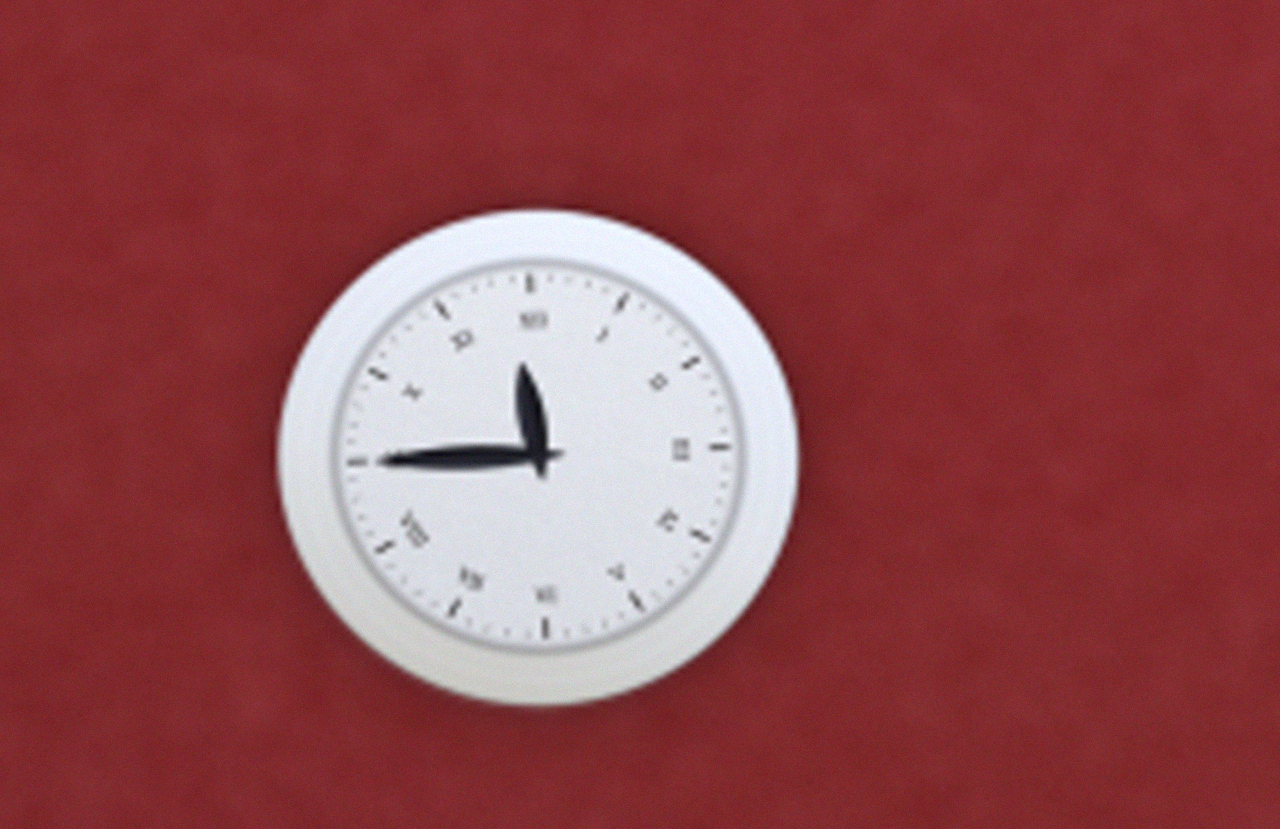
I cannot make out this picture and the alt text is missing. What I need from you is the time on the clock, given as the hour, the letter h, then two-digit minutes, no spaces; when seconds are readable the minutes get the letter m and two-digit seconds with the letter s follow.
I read 11h45
